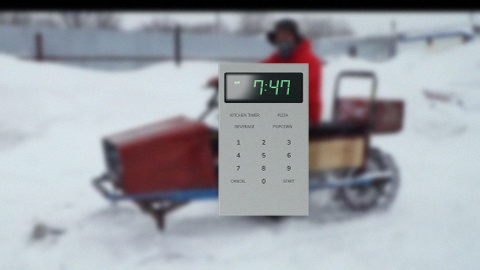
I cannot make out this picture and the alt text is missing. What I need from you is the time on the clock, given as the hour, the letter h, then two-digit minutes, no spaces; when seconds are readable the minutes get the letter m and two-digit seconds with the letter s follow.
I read 7h47
